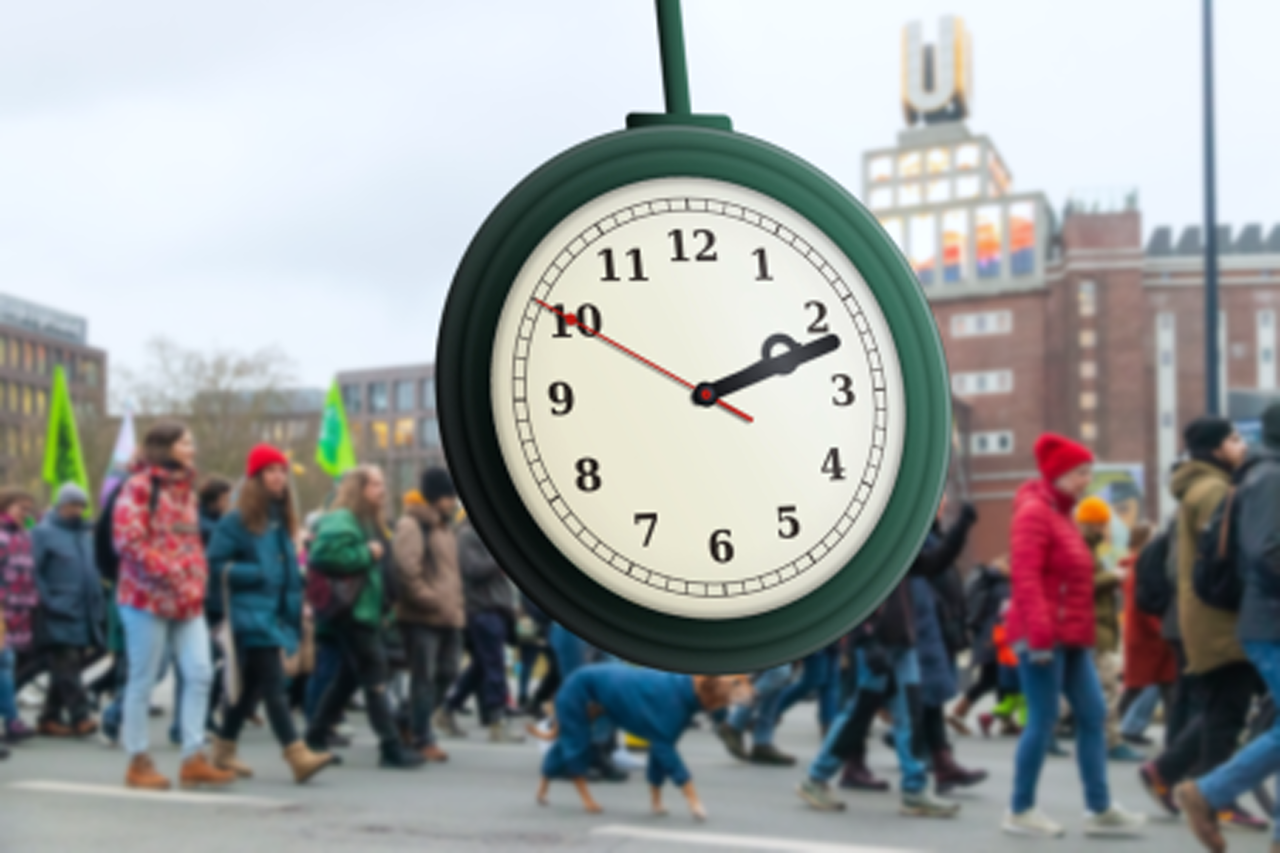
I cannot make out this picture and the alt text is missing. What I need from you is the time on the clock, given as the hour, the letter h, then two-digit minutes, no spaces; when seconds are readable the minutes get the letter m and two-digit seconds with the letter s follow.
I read 2h11m50s
